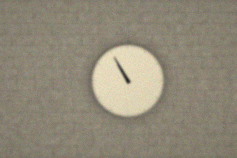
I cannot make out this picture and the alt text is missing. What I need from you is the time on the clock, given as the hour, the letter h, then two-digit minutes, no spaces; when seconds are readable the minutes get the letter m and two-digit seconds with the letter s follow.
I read 10h55
